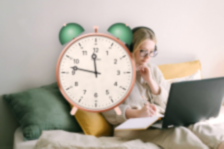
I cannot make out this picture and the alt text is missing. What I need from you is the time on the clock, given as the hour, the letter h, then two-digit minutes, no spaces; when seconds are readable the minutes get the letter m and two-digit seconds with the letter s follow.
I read 11h47
